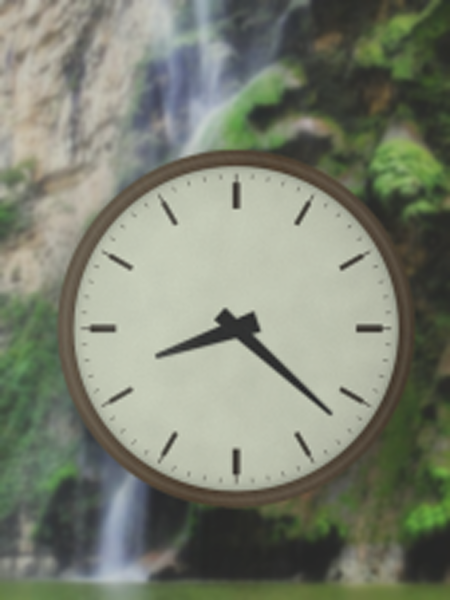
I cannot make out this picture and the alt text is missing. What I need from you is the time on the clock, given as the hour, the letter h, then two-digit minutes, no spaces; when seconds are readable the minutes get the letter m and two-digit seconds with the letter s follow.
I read 8h22
